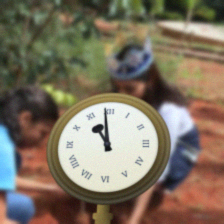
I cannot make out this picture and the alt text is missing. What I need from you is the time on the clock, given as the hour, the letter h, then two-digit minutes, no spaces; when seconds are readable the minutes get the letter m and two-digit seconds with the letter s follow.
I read 10h59
